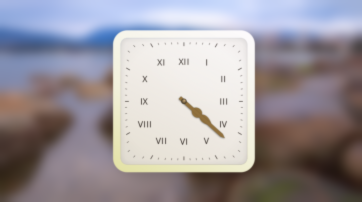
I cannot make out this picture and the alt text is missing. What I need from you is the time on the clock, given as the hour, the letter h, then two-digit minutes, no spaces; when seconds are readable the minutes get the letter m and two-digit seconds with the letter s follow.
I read 4h22
